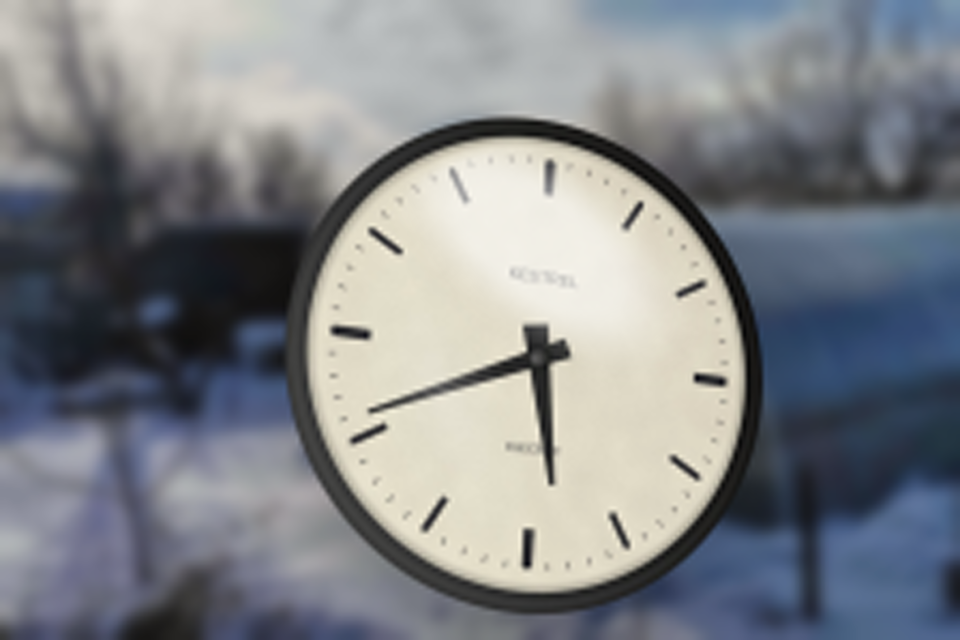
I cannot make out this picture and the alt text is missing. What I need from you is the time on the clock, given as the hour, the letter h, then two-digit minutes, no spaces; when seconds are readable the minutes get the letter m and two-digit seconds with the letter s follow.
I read 5h41
